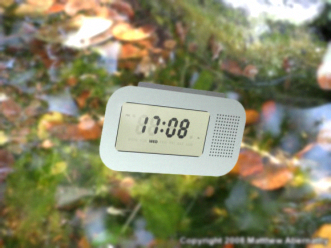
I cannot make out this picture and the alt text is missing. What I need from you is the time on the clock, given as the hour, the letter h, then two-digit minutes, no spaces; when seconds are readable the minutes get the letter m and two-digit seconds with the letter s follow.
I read 17h08
